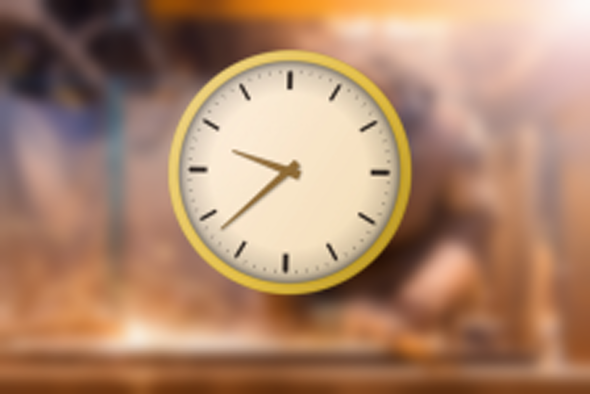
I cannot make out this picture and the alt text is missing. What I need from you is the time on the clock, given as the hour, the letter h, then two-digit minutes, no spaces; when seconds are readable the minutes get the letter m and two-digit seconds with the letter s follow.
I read 9h38
